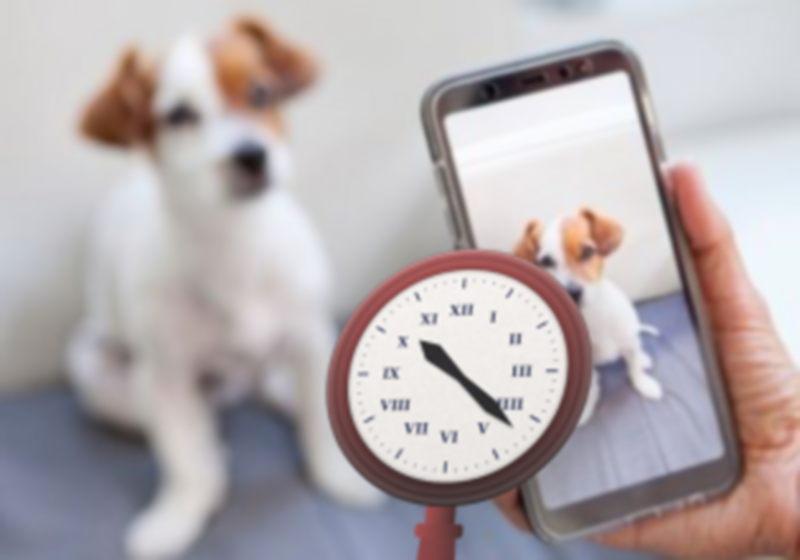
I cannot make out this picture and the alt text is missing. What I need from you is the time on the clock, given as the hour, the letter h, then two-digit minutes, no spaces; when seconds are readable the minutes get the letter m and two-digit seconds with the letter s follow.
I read 10h22
